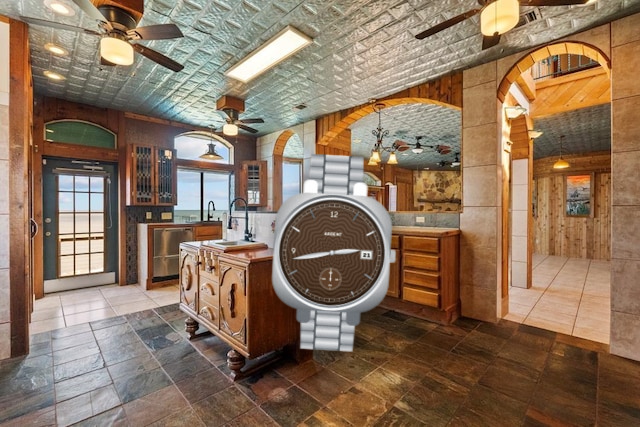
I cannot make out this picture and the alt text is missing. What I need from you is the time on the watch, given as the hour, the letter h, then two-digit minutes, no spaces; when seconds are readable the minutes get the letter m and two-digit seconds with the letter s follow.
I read 2h43
